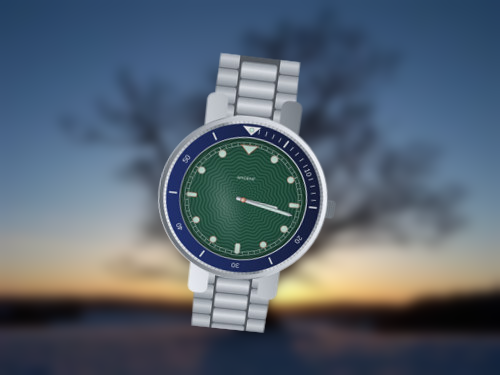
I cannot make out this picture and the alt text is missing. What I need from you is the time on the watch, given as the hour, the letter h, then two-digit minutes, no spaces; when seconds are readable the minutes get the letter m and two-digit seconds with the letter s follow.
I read 3h17
